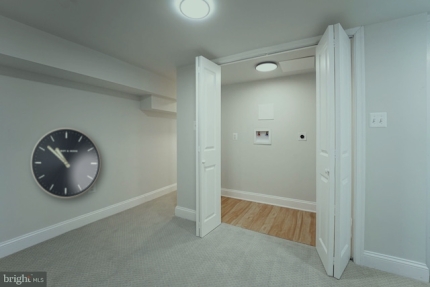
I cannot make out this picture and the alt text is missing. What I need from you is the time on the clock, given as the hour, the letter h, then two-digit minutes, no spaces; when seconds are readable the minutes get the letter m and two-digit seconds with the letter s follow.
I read 10h52
